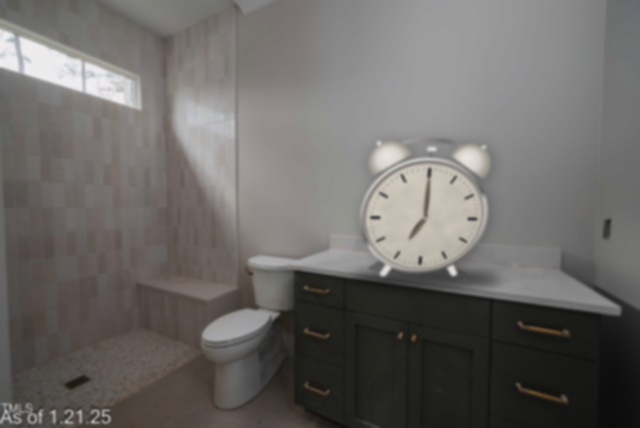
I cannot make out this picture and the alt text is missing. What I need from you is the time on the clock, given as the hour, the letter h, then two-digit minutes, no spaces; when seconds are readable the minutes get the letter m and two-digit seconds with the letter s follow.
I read 7h00
